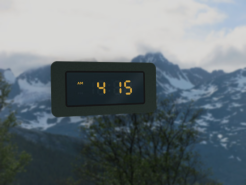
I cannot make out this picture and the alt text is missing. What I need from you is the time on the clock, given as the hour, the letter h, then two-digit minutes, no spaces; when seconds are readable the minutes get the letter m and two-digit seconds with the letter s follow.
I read 4h15
